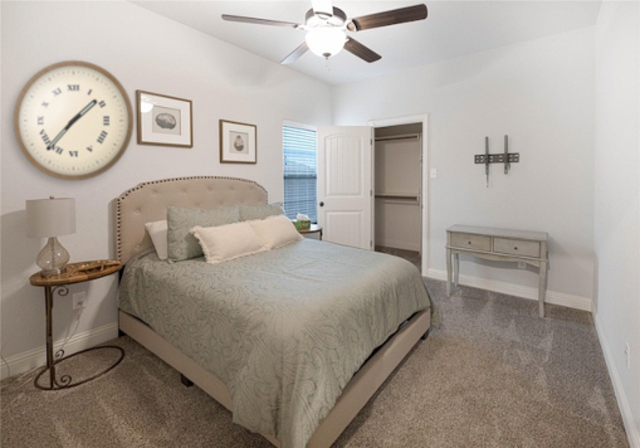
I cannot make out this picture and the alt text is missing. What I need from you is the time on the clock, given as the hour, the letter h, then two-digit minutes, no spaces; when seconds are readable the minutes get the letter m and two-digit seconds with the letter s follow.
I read 1h37
